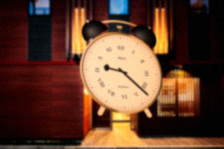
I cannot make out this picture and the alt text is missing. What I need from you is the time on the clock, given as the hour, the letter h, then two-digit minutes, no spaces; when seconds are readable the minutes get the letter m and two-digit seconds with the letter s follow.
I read 9h22
